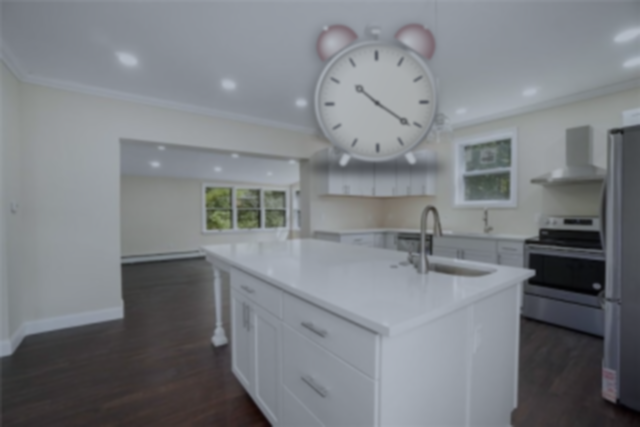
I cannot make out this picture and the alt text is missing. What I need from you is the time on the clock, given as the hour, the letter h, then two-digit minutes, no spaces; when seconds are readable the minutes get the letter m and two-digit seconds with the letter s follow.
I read 10h21
